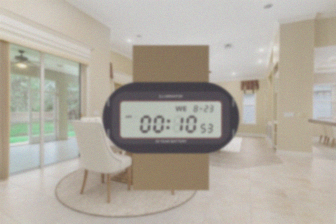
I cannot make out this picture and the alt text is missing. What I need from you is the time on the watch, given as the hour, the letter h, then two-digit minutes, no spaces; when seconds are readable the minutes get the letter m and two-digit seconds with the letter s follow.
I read 0h10
